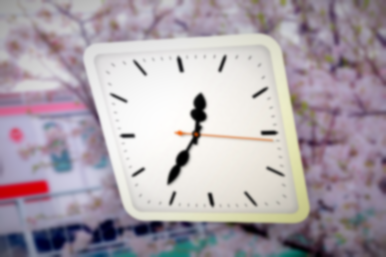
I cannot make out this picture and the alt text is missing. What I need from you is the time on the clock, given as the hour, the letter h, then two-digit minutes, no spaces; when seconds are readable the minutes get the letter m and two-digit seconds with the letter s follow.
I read 12h36m16s
